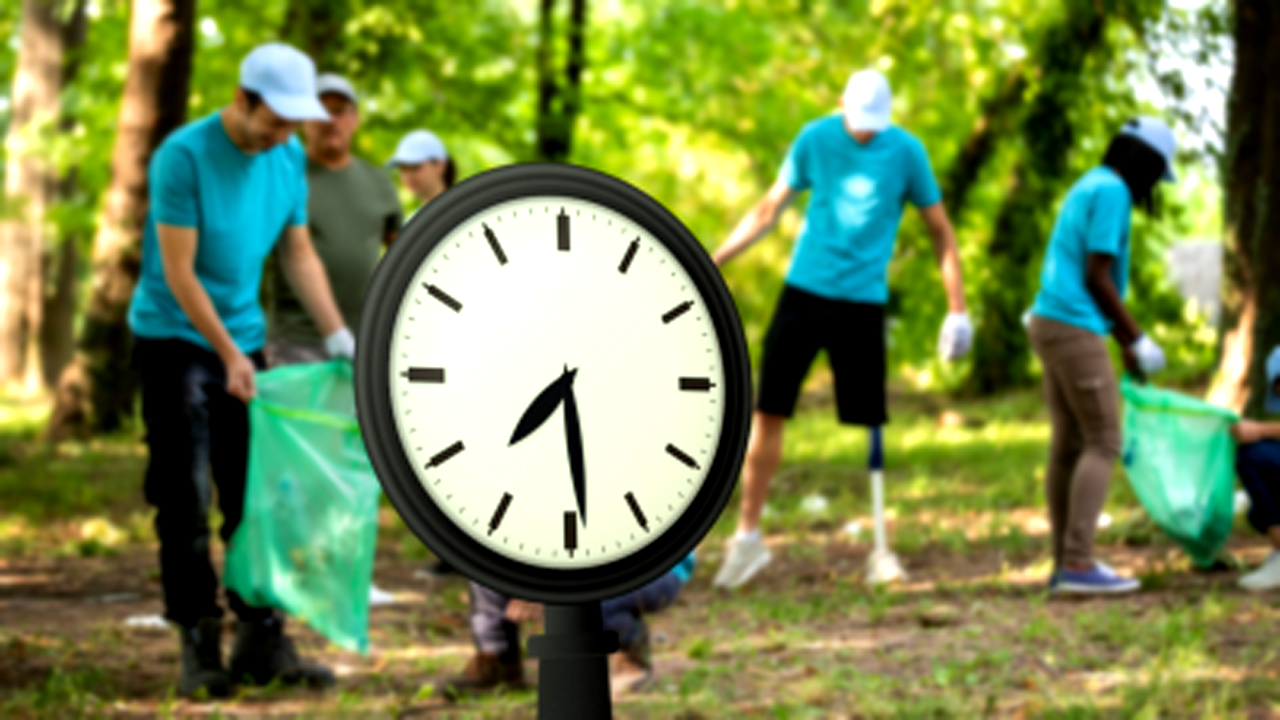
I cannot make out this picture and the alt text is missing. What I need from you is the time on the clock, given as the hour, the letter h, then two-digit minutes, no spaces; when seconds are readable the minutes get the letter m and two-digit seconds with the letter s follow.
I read 7h29
